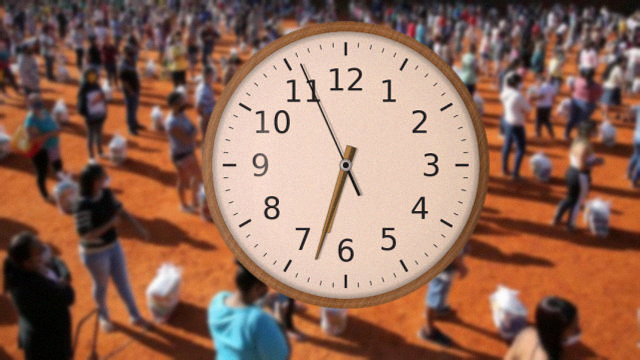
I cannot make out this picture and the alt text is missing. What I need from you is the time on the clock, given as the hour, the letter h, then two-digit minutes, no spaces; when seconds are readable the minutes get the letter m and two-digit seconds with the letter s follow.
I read 6h32m56s
